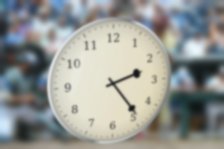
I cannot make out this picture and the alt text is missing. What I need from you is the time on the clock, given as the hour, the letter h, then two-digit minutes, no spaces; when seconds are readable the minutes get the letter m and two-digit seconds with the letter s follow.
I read 2h24
